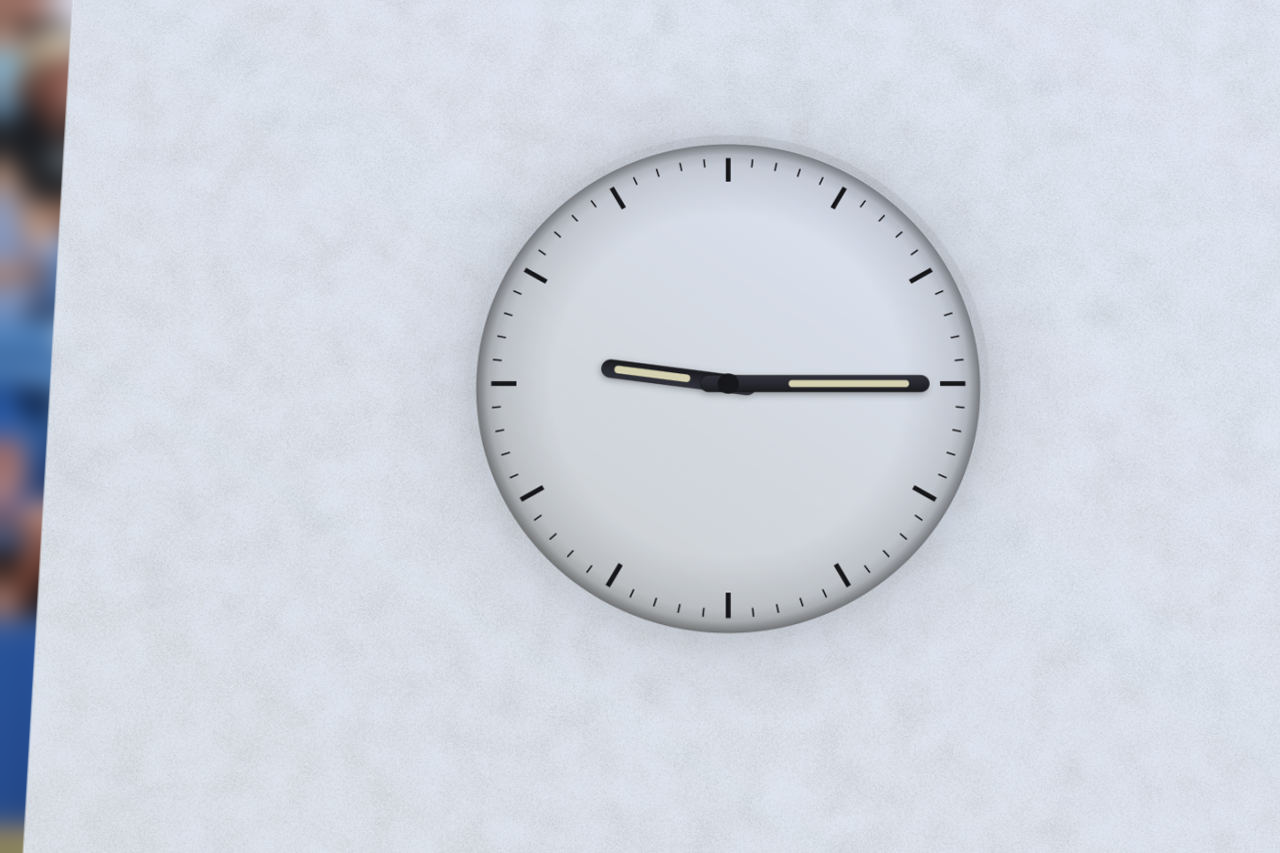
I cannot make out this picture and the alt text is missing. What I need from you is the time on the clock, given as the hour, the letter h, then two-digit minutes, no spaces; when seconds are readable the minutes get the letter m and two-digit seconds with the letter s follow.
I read 9h15
